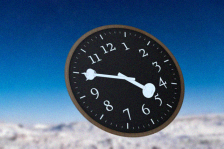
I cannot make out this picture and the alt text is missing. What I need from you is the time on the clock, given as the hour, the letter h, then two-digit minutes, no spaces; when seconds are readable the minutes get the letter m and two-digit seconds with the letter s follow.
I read 4h50
